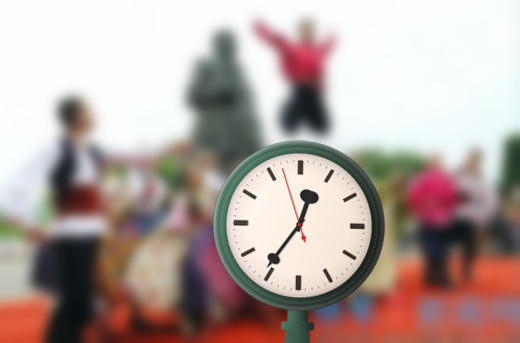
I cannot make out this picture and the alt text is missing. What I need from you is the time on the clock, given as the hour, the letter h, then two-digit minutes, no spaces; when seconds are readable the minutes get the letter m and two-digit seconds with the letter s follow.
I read 12h35m57s
